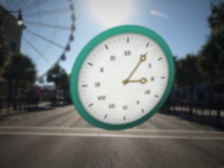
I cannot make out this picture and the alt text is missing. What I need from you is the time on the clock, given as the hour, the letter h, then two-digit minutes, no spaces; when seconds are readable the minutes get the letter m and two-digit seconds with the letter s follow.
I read 3h06
